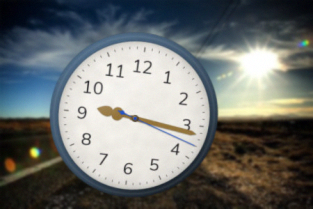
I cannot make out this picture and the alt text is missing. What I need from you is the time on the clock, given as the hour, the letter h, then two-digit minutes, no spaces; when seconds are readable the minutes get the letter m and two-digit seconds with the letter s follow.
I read 9h16m18s
